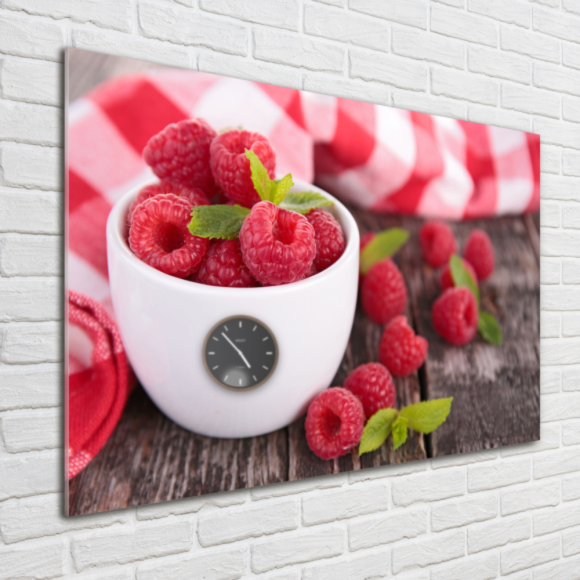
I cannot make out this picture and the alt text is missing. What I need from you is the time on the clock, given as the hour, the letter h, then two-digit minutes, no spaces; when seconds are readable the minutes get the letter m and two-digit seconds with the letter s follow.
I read 4h53
